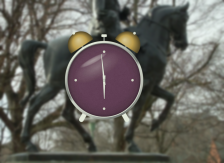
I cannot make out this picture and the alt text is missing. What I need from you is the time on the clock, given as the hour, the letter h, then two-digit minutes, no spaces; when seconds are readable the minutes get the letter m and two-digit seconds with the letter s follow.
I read 5h59
